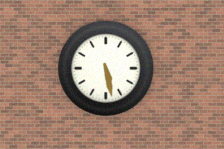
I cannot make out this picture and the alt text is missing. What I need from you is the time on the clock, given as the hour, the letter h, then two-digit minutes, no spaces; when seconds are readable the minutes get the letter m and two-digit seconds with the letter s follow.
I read 5h28
